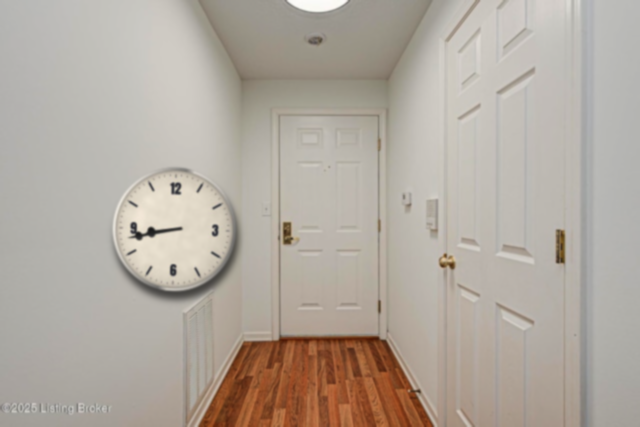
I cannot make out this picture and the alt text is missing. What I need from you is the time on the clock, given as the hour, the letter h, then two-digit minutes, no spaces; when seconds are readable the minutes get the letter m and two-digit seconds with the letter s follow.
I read 8h43
